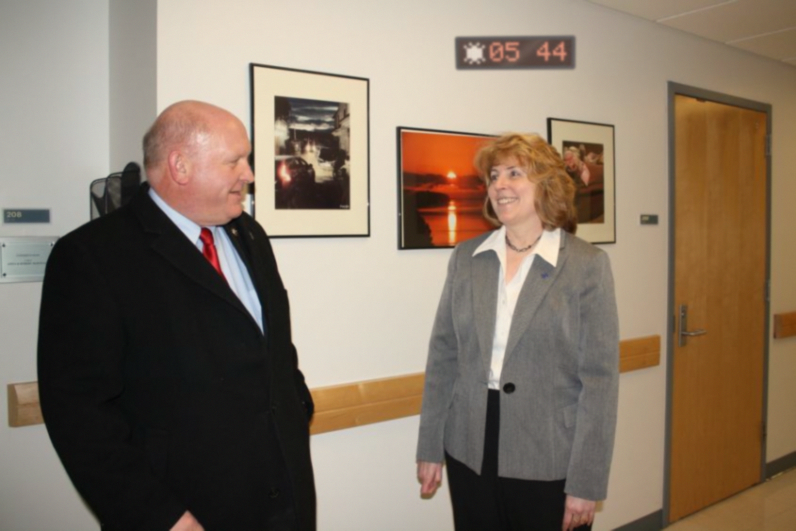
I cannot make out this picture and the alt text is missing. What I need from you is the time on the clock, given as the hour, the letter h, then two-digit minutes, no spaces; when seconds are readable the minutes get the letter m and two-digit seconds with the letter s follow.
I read 5h44
